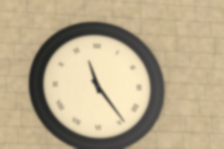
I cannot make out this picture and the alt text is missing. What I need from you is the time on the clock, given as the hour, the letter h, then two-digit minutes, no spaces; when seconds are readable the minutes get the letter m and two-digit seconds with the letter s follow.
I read 11h24
